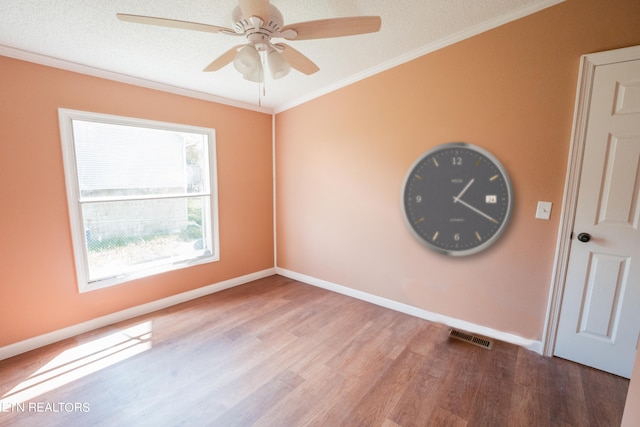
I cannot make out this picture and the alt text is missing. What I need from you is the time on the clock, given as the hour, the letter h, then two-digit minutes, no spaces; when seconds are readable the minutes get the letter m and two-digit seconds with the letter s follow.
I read 1h20
